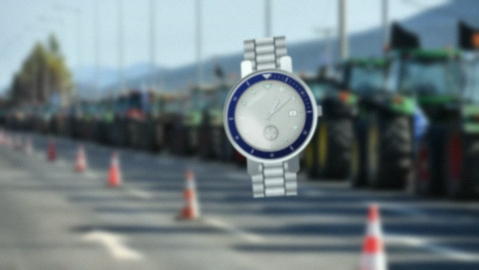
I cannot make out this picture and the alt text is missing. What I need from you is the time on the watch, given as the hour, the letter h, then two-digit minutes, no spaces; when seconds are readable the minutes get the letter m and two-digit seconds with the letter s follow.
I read 1h09
